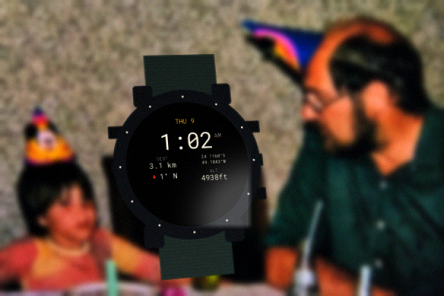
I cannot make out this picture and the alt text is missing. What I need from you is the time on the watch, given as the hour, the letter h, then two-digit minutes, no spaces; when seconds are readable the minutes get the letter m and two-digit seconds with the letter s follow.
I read 1h02
